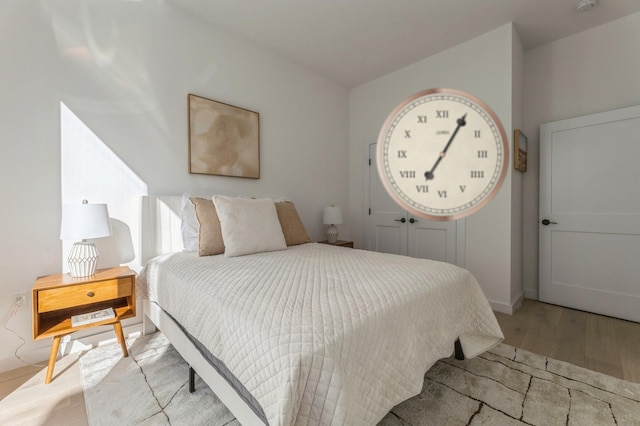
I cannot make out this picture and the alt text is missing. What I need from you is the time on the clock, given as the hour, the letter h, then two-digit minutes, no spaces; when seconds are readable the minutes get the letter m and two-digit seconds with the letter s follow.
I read 7h05
